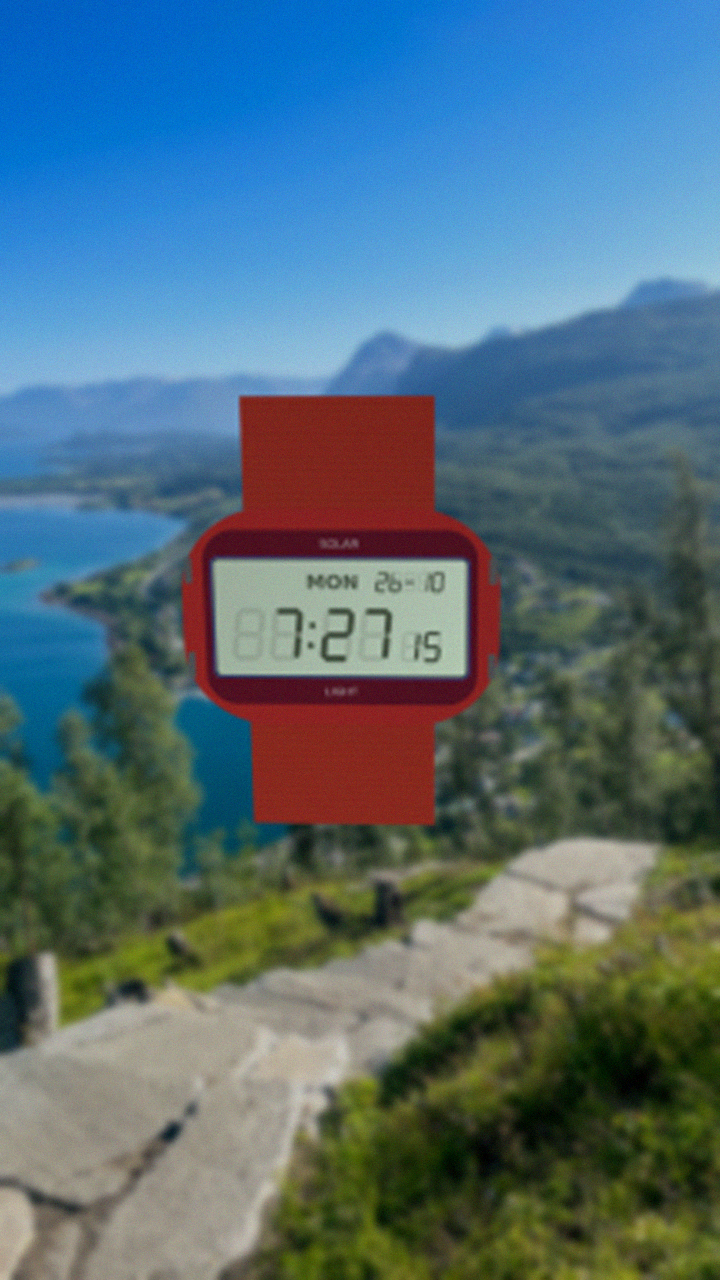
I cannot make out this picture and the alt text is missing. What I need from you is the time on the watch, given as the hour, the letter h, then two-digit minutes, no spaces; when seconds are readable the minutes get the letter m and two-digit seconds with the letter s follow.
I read 7h27m15s
